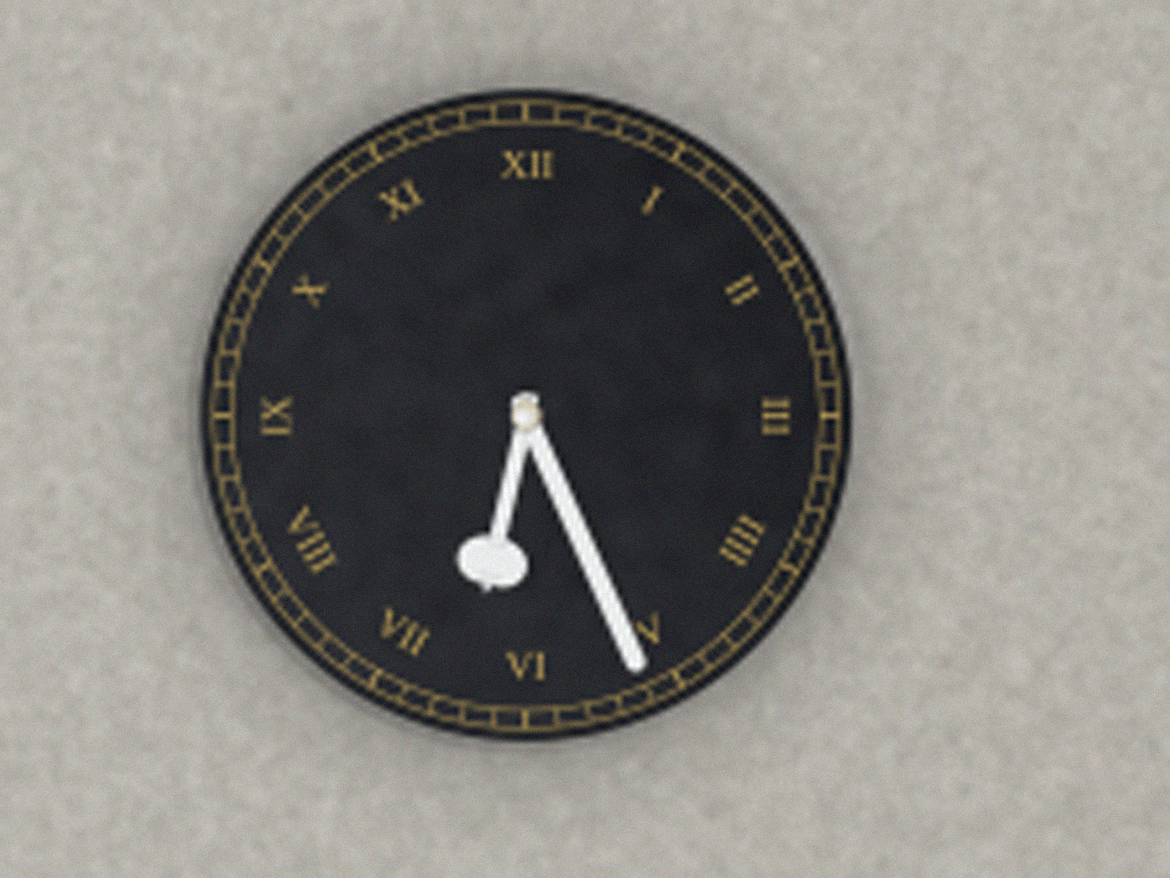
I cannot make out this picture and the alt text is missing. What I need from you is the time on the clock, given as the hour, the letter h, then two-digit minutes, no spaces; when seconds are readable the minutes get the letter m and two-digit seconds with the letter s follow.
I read 6h26
